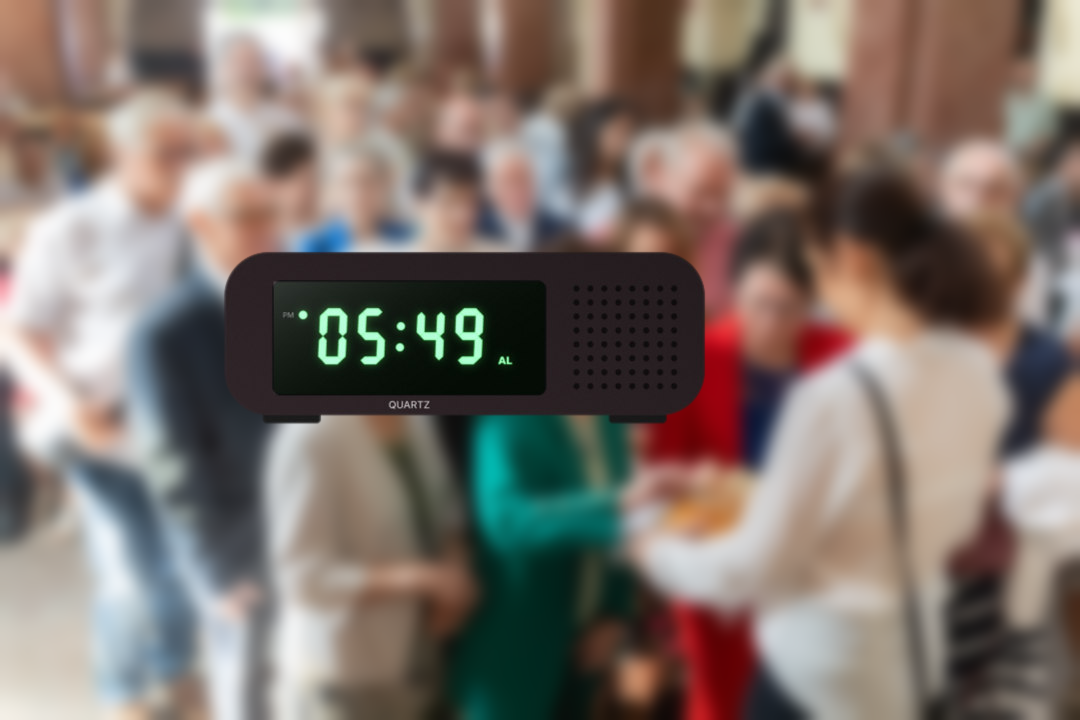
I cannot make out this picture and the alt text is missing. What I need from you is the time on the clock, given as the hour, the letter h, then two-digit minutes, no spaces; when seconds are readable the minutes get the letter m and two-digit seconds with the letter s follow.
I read 5h49
